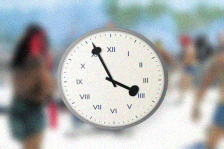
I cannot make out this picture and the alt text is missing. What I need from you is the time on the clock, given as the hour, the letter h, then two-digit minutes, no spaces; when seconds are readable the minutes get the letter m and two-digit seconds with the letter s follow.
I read 3h56
